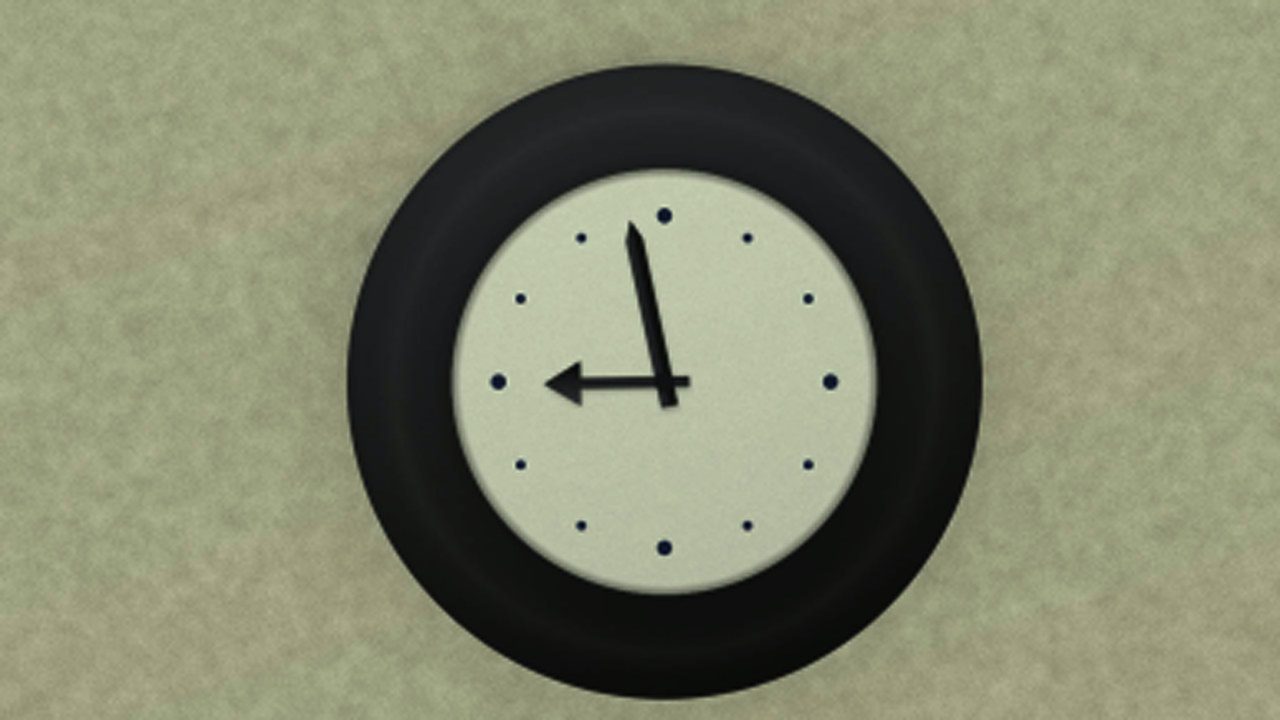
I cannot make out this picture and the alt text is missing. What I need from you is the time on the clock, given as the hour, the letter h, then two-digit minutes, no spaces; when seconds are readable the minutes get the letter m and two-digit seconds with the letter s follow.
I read 8h58
